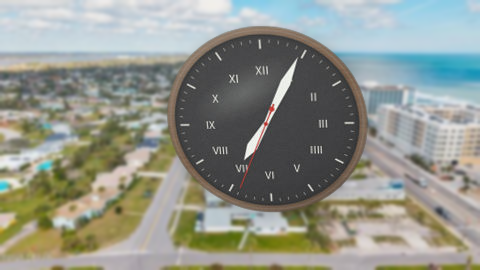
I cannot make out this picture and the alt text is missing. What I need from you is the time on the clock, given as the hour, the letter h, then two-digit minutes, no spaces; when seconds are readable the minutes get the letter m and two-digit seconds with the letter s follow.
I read 7h04m34s
